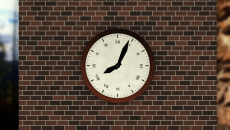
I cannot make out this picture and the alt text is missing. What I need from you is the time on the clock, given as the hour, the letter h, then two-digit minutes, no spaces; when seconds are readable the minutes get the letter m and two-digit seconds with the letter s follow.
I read 8h04
